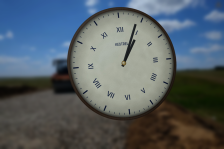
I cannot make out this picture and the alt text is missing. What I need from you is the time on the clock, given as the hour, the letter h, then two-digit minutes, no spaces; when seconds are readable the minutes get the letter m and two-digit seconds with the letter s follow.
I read 1h04
